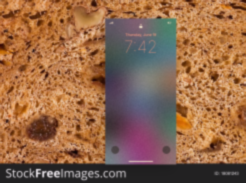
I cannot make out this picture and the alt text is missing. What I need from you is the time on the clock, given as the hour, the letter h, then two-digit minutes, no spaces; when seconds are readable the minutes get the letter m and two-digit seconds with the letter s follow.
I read 7h42
